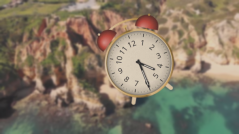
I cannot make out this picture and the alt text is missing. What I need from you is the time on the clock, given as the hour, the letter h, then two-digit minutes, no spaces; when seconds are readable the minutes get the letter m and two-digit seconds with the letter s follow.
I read 4h30
